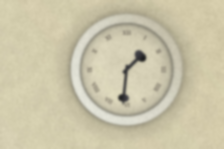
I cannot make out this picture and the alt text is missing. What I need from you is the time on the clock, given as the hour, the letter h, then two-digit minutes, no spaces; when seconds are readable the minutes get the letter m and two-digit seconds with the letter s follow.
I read 1h31
